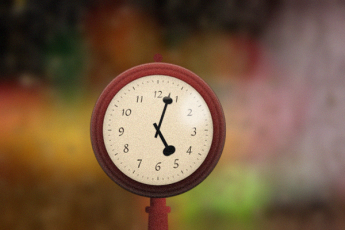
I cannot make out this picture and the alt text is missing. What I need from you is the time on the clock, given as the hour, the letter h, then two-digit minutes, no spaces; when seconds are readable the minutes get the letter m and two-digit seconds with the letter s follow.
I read 5h03
